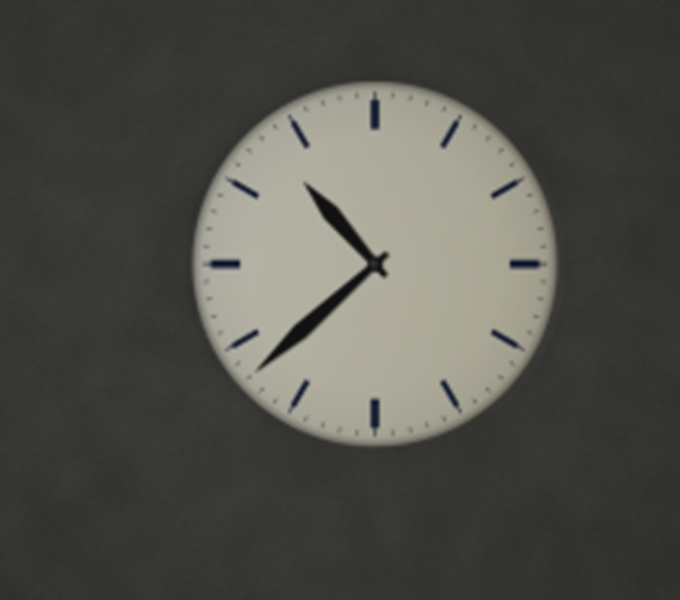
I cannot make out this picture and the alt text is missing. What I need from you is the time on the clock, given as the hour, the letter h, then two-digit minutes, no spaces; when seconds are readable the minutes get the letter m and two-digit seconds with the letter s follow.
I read 10h38
